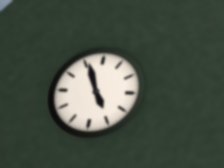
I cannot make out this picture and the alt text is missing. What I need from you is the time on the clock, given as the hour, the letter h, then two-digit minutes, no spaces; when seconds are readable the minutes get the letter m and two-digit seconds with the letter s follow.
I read 4h56
